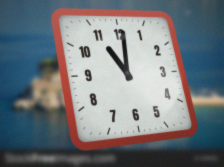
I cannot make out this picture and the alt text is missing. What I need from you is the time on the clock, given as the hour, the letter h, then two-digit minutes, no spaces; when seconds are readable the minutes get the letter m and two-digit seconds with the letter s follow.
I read 11h01
